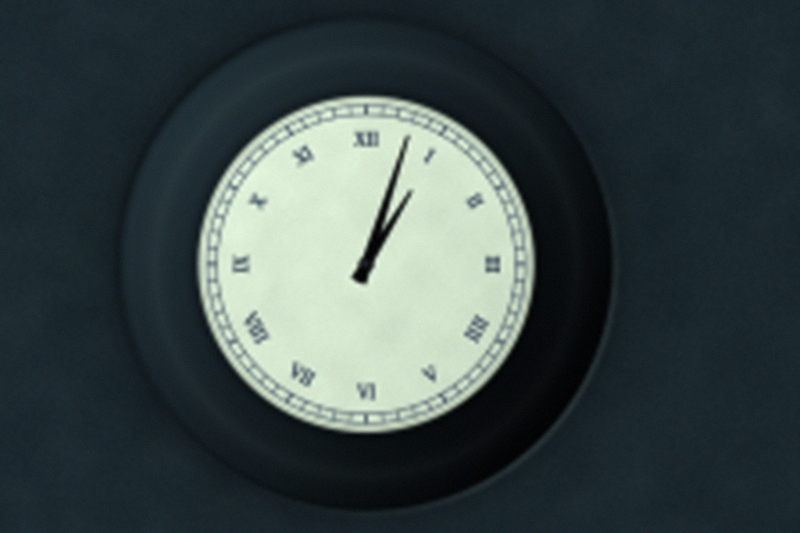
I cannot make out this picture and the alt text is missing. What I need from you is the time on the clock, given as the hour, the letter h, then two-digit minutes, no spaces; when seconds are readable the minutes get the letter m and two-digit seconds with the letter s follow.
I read 1h03
